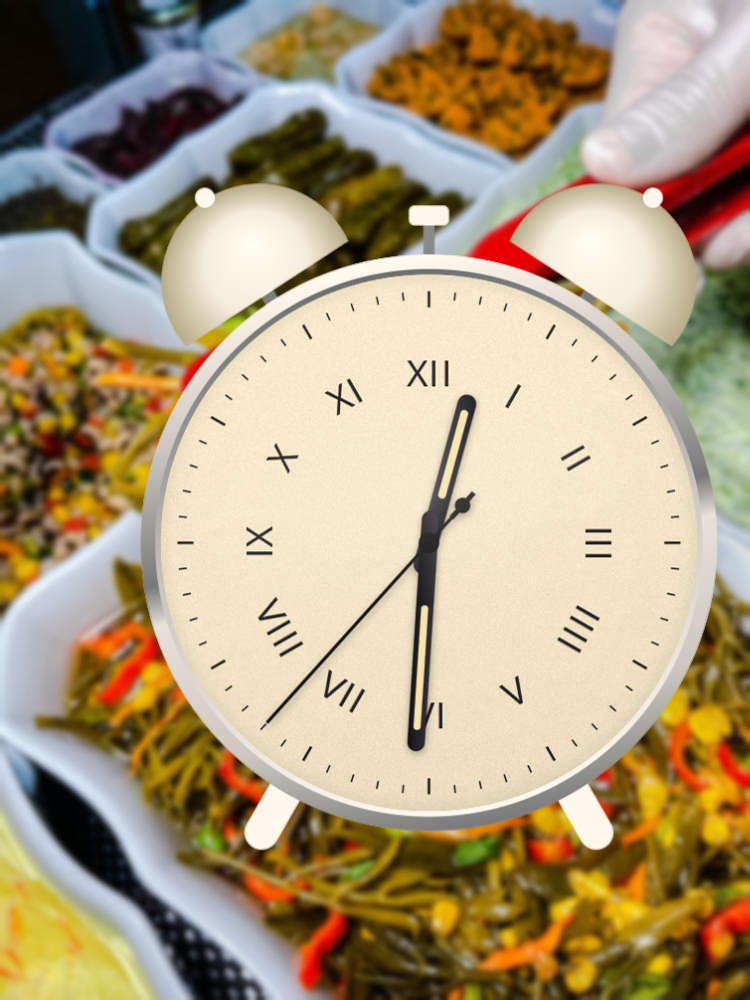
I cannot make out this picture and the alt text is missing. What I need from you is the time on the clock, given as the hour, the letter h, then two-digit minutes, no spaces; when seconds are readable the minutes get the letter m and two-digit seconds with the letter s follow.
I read 12h30m37s
